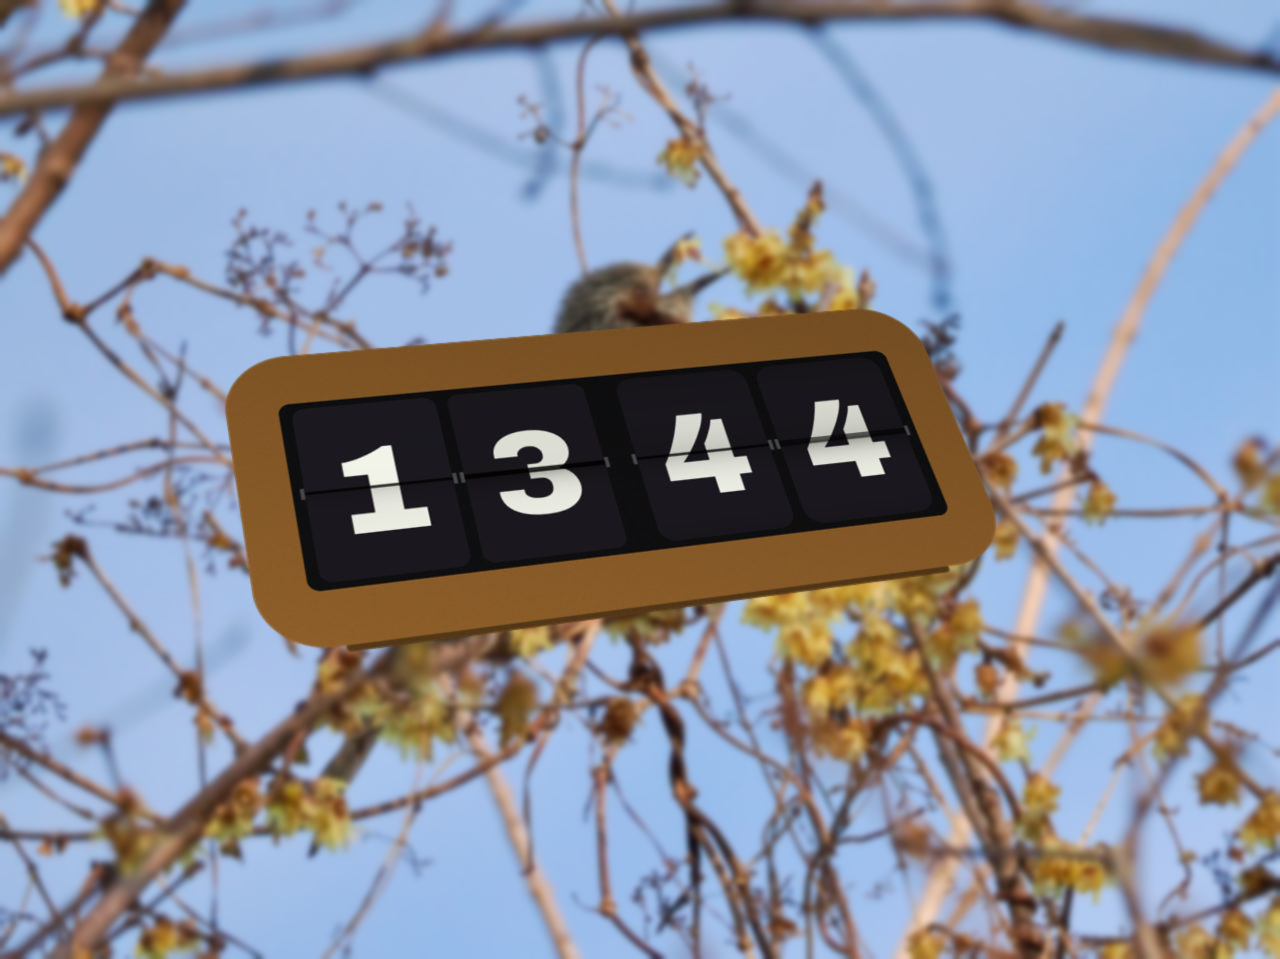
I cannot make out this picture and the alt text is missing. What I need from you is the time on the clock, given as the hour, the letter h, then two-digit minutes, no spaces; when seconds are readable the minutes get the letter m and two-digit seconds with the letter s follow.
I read 13h44
